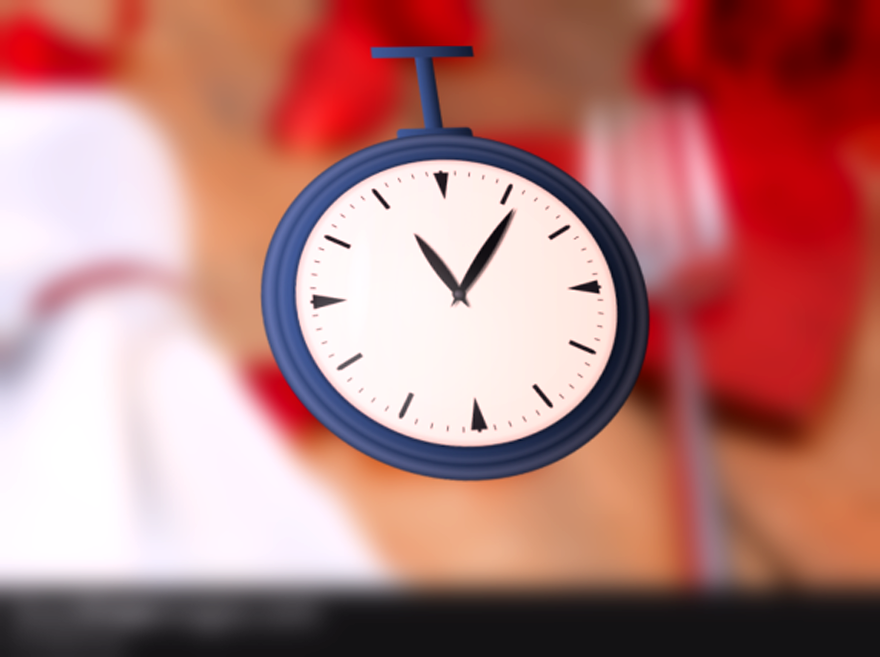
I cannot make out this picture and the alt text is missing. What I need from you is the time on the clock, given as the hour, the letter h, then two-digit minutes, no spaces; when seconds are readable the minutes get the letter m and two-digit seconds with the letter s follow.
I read 11h06
